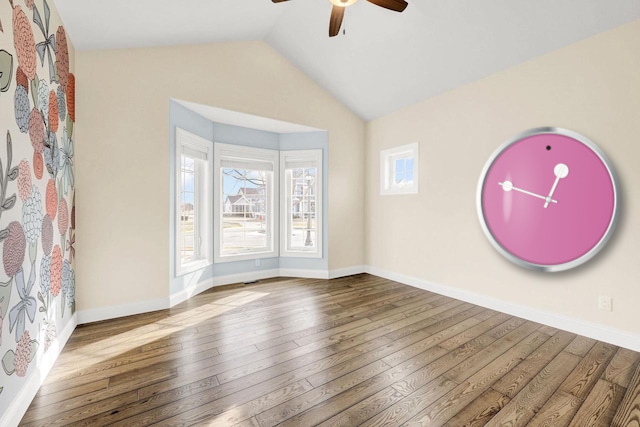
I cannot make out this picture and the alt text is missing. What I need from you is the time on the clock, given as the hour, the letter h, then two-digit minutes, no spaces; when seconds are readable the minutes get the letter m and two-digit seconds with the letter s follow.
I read 12h48
